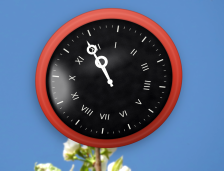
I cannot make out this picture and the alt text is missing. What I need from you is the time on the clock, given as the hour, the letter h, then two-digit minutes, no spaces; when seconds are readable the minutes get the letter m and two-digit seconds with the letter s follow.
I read 11h59
